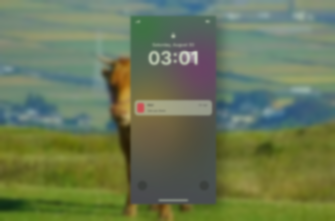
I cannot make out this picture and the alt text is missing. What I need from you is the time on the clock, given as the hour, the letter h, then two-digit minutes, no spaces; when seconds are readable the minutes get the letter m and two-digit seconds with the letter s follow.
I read 3h01
